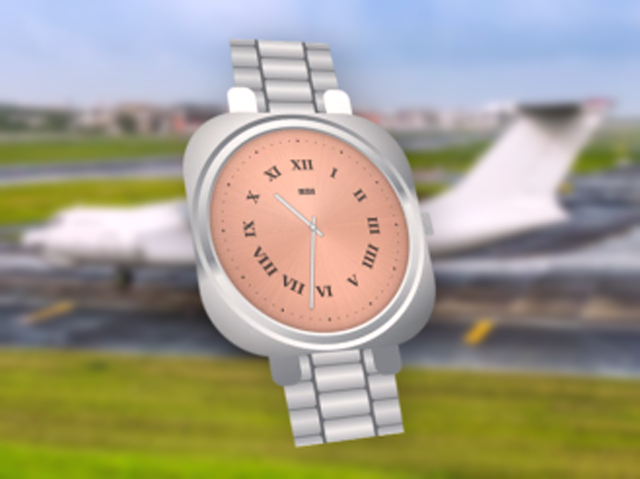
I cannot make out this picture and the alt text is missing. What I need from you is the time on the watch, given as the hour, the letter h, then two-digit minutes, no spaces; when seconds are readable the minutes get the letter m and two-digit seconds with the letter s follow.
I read 10h32
